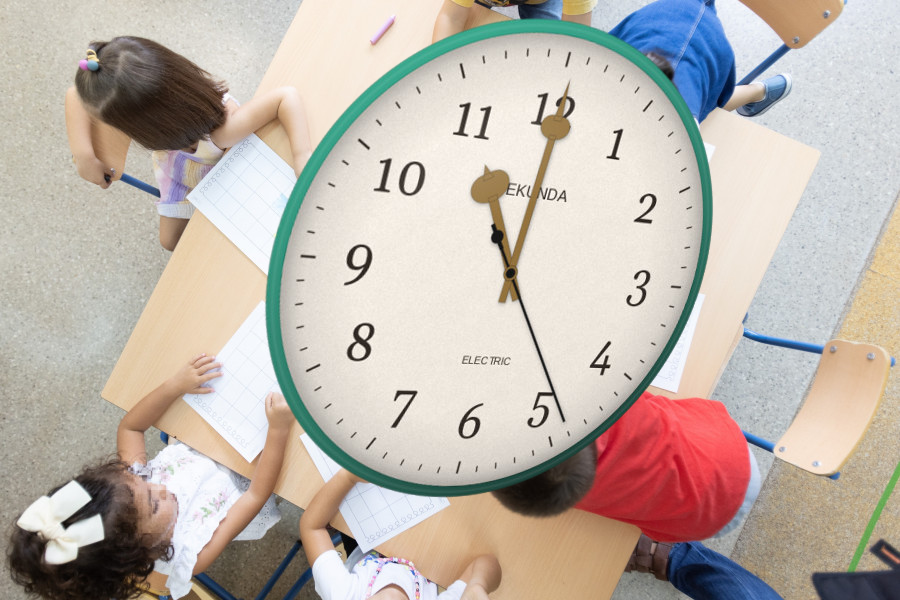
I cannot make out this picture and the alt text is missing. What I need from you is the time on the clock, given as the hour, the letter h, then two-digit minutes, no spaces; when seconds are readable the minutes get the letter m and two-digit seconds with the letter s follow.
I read 11h00m24s
